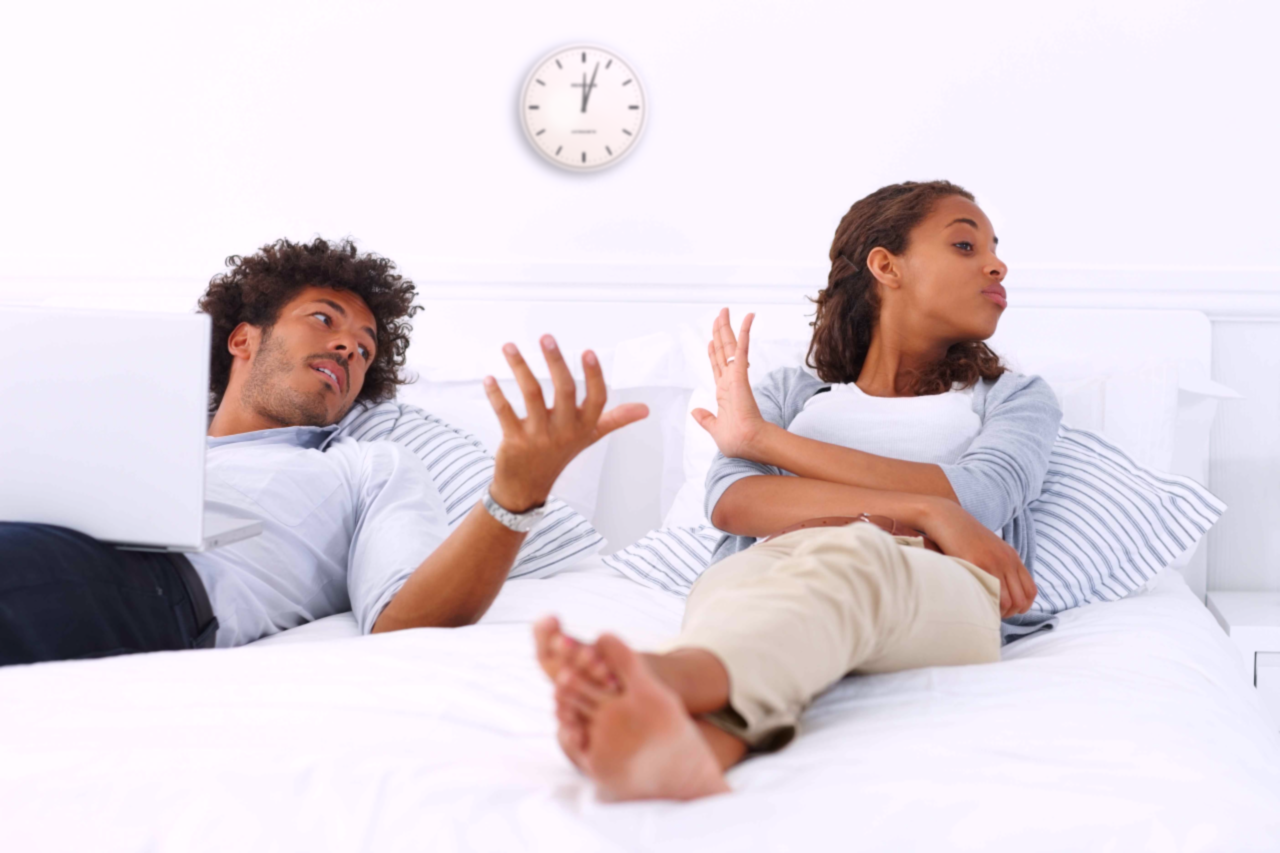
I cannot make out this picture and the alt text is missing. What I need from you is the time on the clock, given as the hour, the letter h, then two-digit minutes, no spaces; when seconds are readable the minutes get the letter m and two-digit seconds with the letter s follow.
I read 12h03
